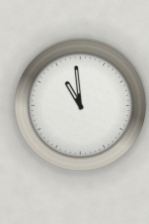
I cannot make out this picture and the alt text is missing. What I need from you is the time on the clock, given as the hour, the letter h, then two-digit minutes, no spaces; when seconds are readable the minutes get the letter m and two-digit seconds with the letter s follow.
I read 10h59
